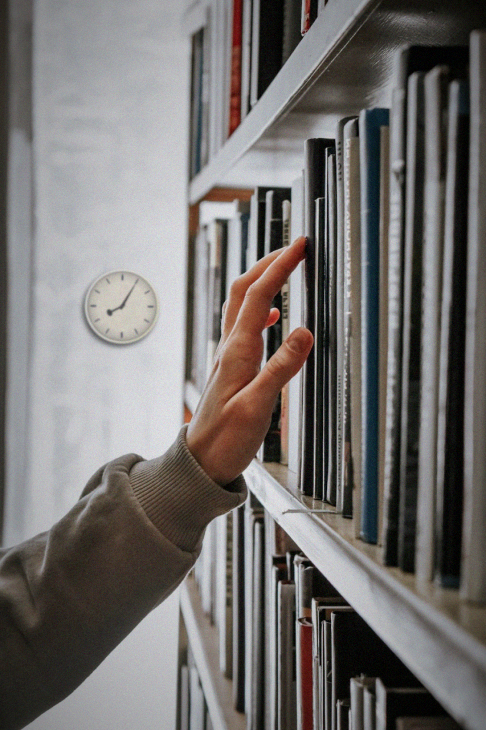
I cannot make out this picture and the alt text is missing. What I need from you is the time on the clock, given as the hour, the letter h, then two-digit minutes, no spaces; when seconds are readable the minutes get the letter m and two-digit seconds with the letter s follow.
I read 8h05
